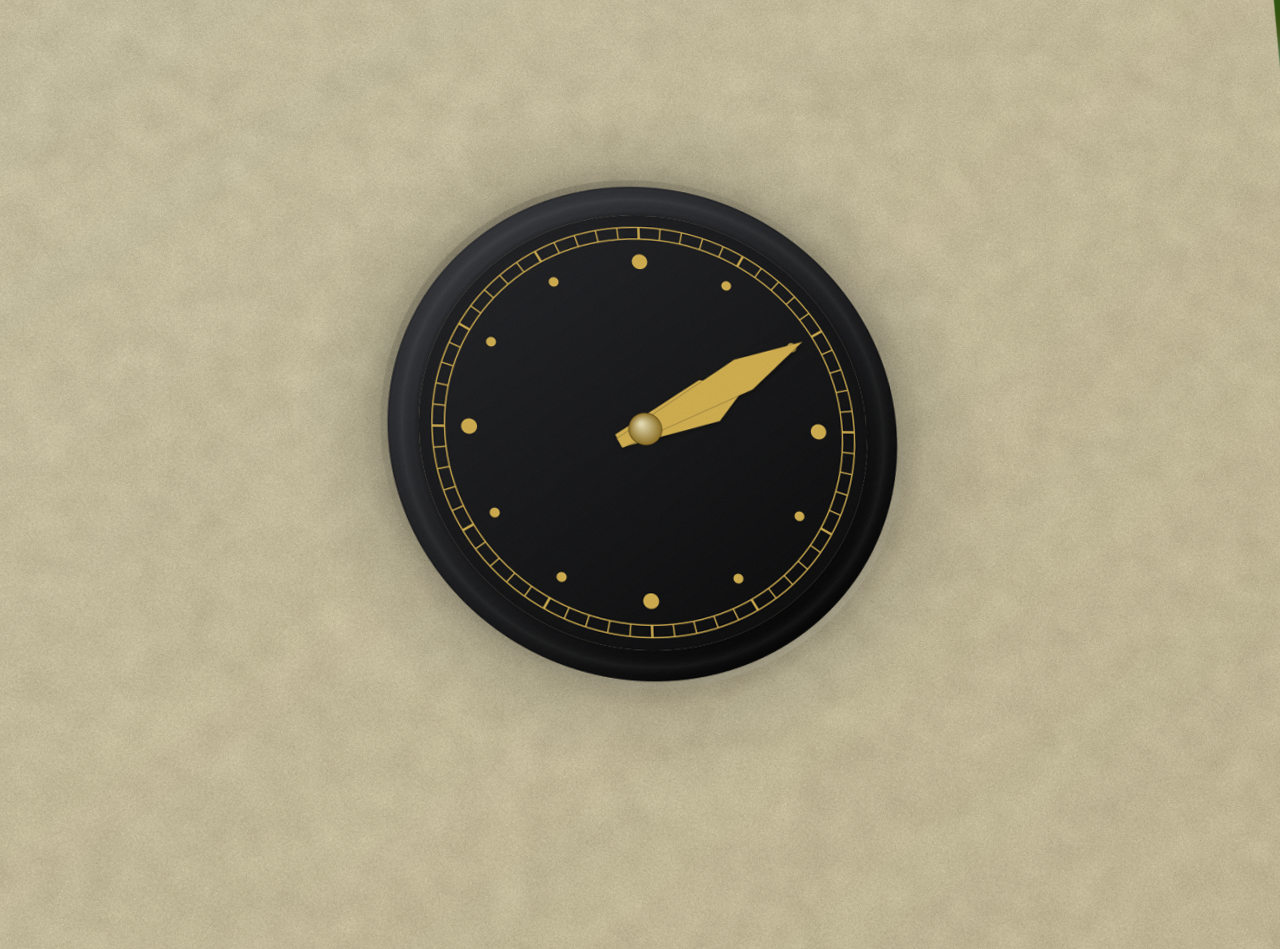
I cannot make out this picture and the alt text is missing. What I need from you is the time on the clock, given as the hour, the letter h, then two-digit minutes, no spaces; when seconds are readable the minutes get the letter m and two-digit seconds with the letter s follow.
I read 2h10
